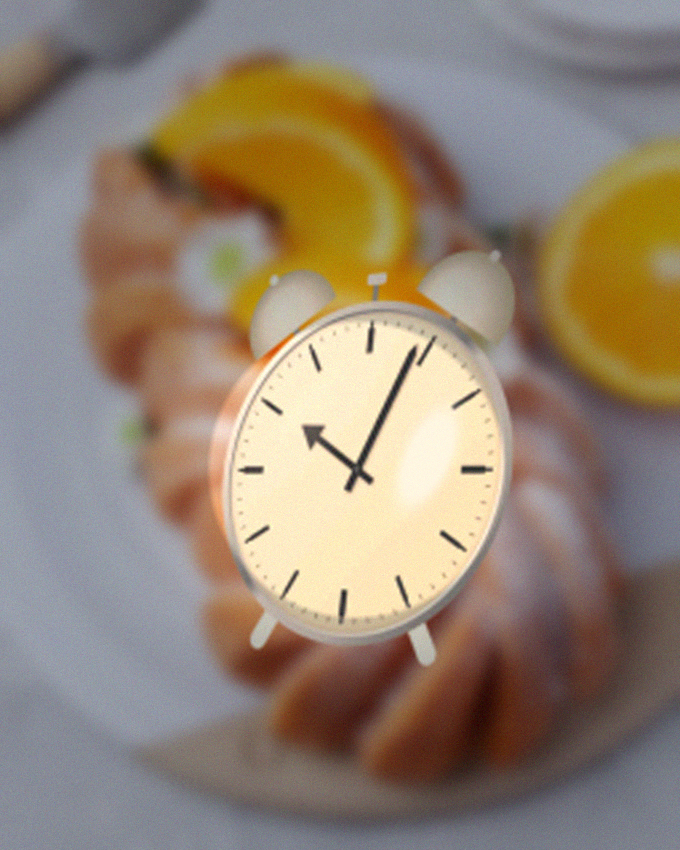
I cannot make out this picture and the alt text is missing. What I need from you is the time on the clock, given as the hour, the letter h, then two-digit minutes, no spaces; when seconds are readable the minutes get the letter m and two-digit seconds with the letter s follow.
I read 10h04
